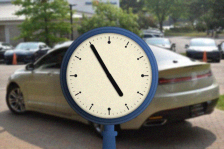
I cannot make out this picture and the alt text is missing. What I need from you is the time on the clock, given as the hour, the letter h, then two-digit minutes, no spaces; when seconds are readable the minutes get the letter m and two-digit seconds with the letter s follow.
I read 4h55
